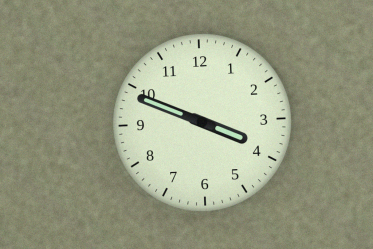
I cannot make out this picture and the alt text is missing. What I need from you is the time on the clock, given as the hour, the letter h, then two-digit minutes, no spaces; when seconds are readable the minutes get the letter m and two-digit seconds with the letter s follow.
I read 3h49
